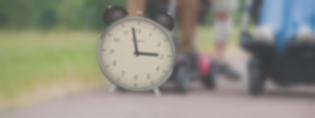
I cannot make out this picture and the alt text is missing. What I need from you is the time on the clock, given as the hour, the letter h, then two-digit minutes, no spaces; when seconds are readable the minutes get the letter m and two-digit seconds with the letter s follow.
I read 2h58
